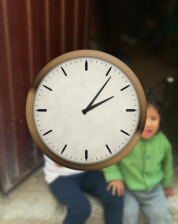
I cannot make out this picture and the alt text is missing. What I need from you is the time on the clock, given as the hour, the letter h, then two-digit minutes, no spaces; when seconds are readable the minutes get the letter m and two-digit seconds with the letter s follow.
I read 2h06
